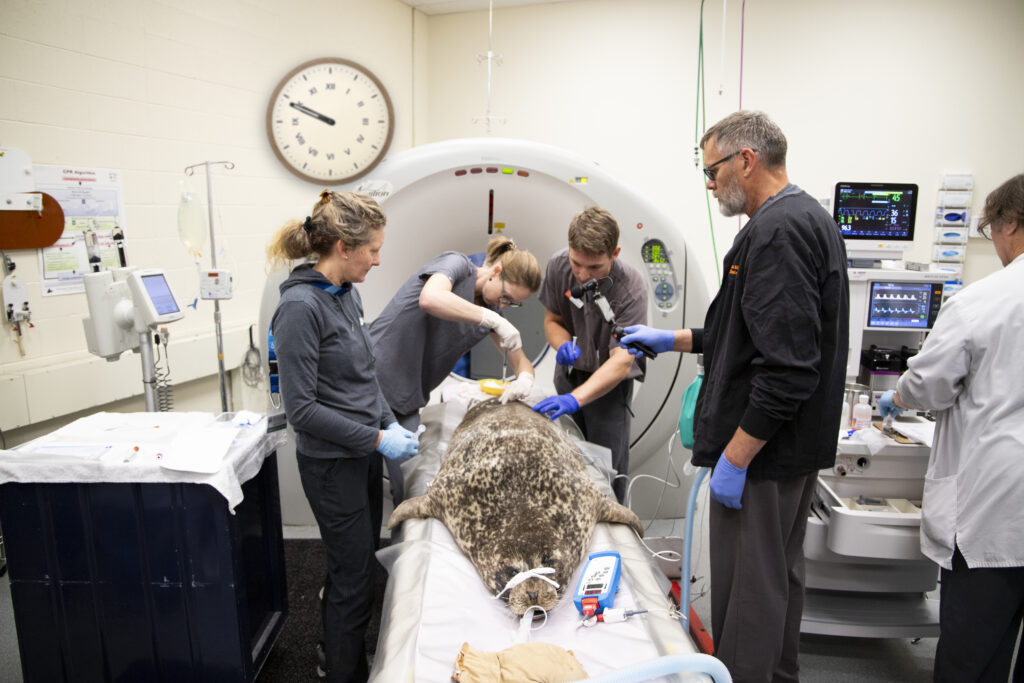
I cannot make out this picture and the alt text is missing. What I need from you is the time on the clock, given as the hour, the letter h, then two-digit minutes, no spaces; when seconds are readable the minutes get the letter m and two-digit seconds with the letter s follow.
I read 9h49
